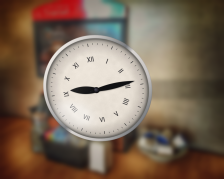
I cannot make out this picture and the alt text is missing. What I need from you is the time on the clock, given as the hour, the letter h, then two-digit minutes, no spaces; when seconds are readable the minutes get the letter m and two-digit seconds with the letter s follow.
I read 9h14
